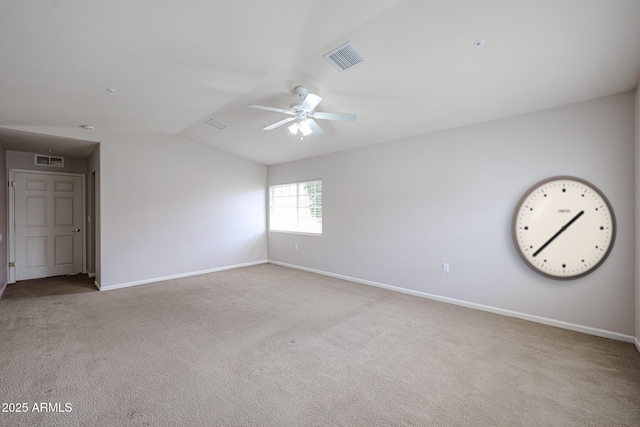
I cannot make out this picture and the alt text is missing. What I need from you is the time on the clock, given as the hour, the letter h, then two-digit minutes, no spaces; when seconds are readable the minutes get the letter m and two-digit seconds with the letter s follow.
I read 1h38
